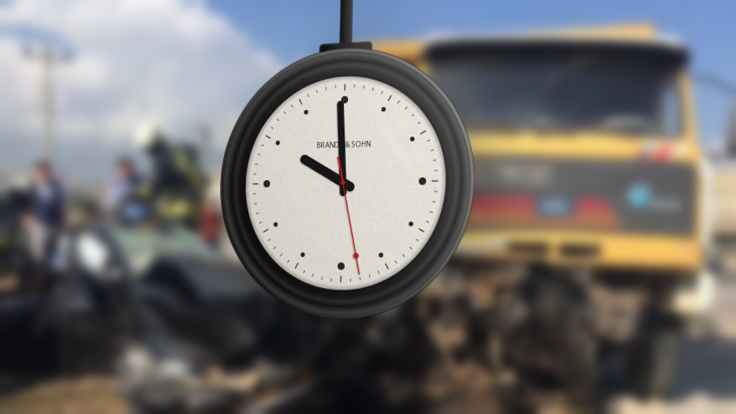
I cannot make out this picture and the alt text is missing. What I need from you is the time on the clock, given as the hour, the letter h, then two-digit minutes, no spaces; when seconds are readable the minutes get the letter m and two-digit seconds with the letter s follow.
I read 9h59m28s
